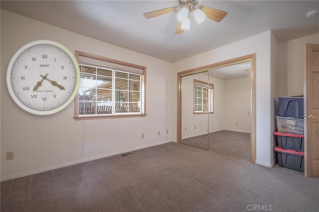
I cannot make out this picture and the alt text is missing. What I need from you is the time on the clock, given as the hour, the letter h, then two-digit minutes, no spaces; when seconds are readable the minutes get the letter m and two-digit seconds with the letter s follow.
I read 7h20
